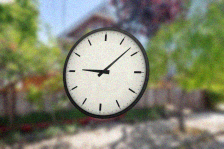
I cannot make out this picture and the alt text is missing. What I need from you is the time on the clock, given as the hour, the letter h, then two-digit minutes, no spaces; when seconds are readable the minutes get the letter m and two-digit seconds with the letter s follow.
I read 9h08
